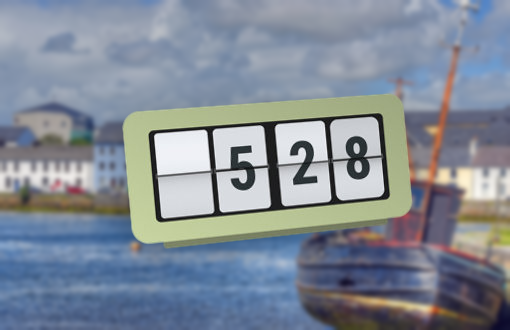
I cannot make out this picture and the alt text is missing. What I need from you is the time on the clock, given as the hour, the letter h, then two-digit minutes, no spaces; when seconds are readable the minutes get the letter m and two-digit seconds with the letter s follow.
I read 5h28
